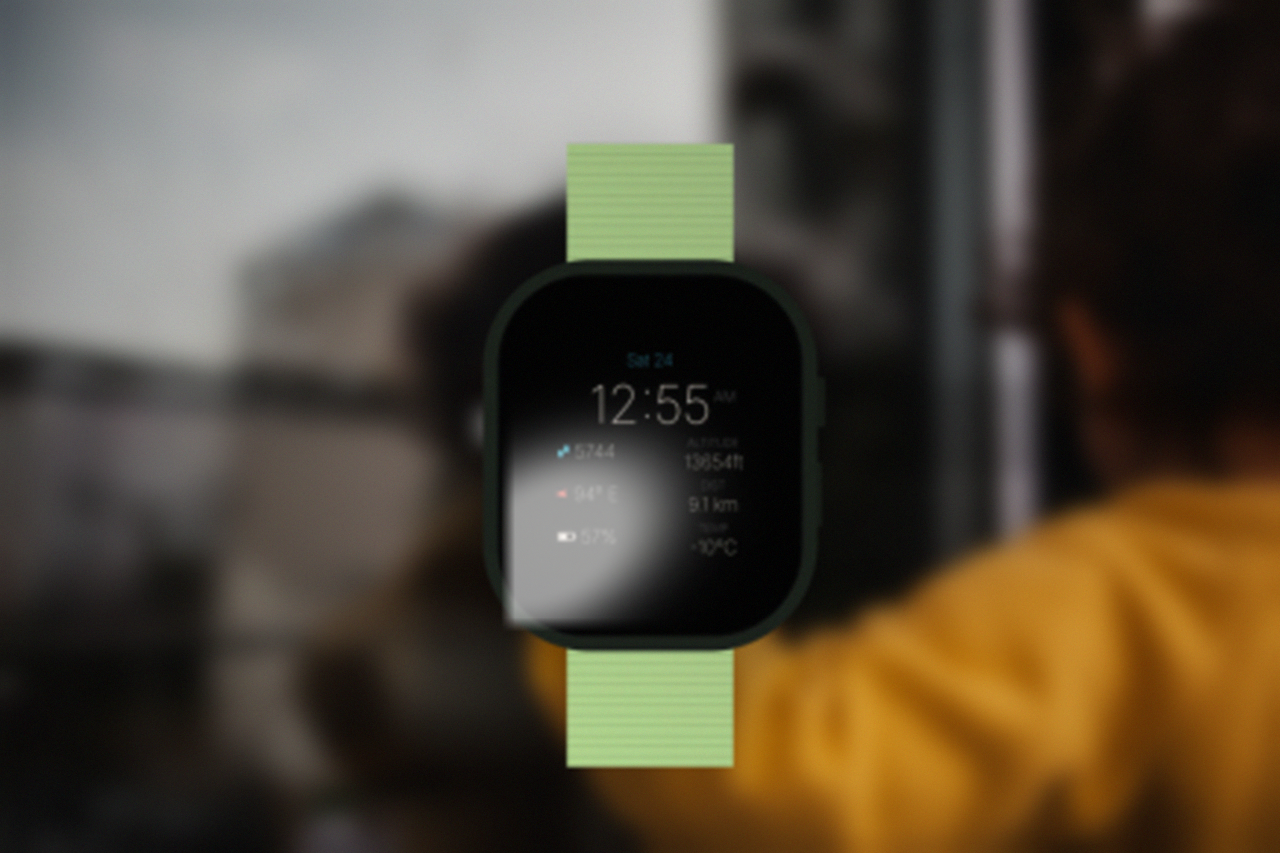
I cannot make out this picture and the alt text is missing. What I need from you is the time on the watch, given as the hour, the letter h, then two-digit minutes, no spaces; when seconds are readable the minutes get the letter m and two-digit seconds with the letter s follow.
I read 12h55
